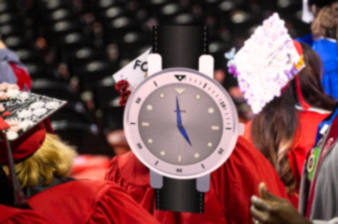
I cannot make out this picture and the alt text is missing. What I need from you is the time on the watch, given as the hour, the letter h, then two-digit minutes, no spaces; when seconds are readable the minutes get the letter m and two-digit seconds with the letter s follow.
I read 4h59
